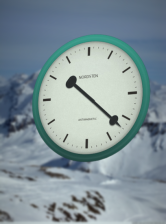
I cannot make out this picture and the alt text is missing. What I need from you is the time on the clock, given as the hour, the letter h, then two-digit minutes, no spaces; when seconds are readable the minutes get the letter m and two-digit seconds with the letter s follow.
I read 10h22
